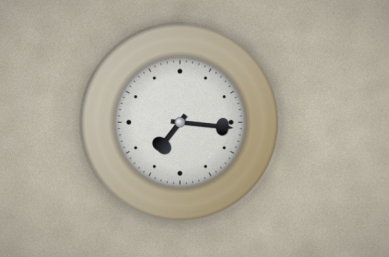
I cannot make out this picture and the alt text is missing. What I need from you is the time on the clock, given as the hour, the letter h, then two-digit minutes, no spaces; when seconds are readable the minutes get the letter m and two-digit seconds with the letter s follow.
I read 7h16
